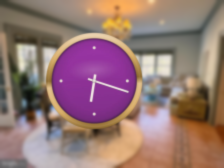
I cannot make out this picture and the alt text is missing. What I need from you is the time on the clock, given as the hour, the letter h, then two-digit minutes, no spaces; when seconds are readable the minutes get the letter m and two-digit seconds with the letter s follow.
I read 6h18
